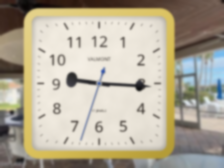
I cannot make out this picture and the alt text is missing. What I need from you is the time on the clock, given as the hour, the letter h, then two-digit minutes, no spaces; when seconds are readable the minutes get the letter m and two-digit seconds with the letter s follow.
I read 9h15m33s
